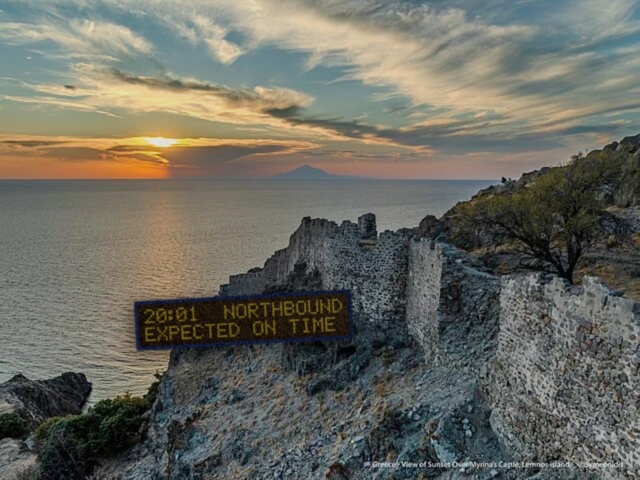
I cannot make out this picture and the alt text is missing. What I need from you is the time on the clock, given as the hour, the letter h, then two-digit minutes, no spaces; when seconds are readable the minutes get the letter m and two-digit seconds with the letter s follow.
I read 20h01
